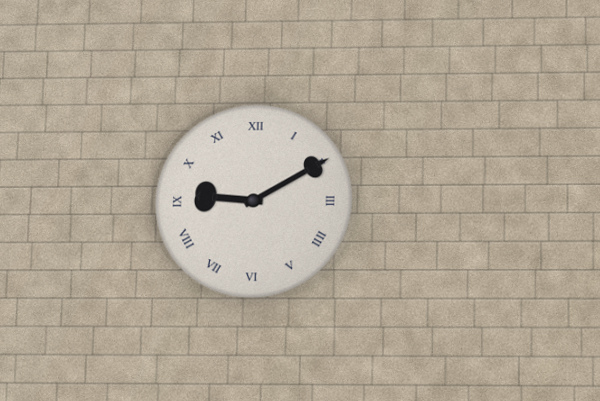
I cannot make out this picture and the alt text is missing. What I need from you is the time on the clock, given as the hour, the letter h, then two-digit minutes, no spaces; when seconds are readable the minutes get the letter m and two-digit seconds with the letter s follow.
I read 9h10
